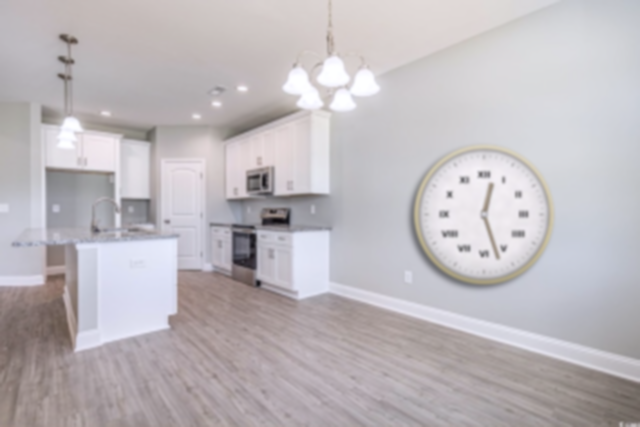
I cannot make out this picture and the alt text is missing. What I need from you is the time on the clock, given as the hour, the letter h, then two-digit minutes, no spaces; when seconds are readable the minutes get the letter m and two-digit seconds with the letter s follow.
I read 12h27
